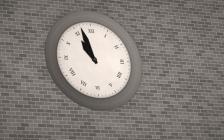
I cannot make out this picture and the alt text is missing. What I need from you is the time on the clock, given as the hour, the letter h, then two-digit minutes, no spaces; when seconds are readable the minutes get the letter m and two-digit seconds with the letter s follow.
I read 10h57
